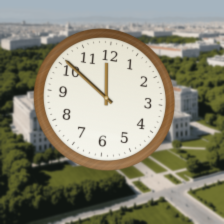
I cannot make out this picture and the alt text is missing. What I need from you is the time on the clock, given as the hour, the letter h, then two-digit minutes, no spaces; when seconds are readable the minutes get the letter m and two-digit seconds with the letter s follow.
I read 11h51
